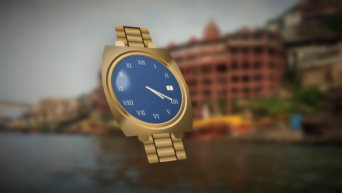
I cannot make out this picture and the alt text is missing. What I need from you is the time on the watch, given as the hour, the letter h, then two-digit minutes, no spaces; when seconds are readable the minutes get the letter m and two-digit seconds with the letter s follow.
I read 4h20
